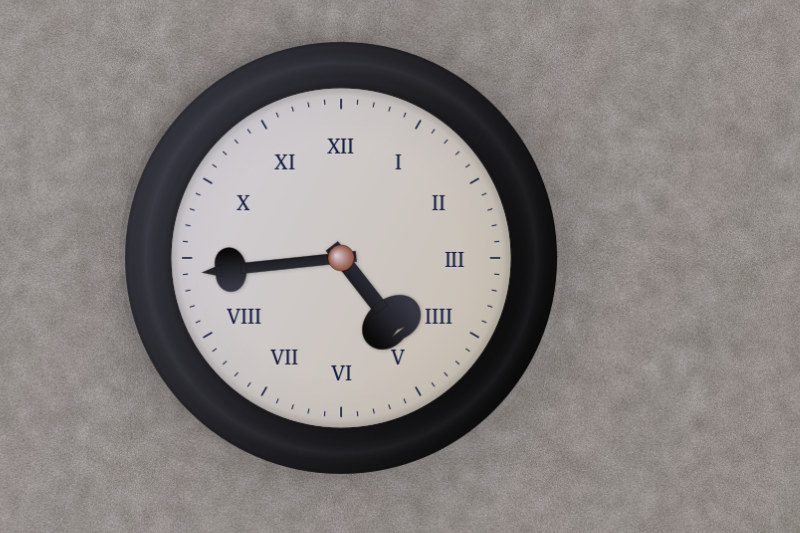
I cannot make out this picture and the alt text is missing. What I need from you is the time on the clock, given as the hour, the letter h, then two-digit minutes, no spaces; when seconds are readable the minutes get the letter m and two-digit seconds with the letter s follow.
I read 4h44
